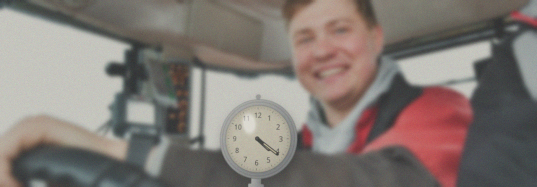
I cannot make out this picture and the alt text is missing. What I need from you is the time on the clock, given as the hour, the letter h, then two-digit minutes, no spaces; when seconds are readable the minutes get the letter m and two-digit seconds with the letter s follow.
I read 4h21
